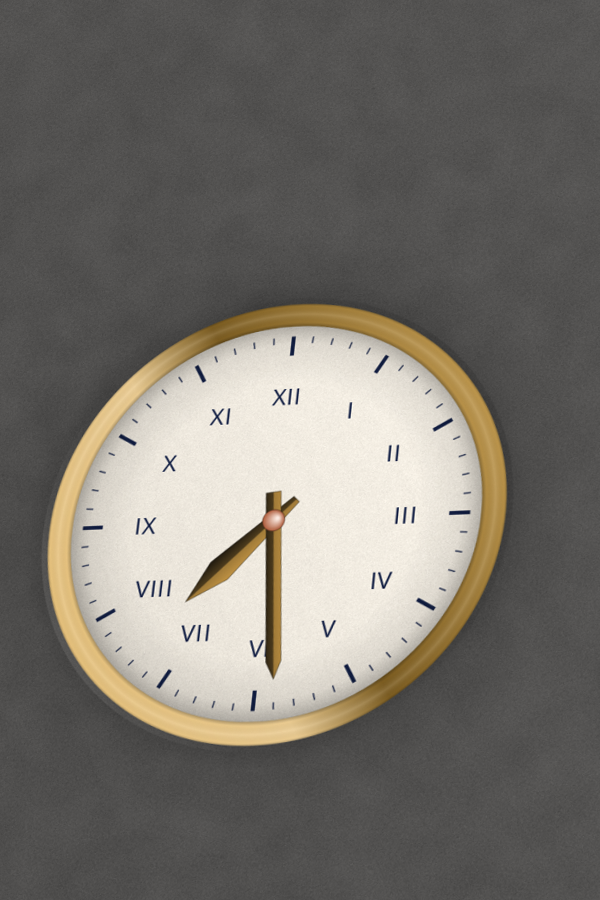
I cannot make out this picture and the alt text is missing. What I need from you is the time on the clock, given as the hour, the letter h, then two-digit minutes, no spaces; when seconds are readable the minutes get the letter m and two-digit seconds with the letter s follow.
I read 7h29
